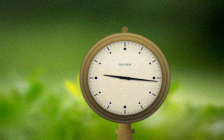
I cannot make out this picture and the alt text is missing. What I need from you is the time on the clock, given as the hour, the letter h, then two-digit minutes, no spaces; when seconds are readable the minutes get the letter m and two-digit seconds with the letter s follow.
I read 9h16
